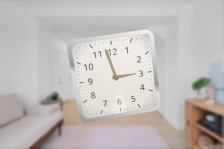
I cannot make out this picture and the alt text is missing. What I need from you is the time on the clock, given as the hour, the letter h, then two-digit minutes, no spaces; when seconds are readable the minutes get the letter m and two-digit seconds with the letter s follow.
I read 2h58
